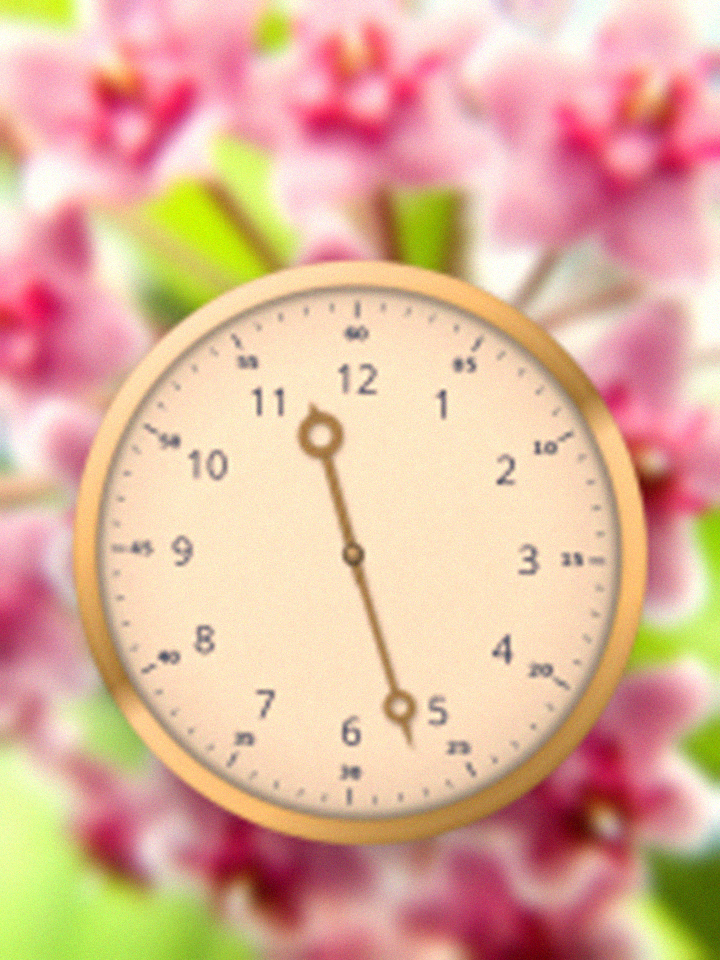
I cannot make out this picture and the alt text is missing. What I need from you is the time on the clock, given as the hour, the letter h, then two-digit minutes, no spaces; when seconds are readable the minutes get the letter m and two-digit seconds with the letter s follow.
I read 11h27
